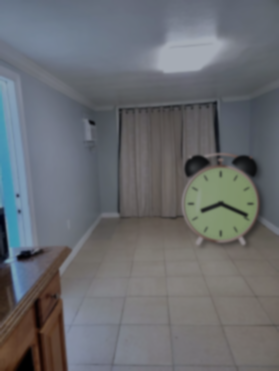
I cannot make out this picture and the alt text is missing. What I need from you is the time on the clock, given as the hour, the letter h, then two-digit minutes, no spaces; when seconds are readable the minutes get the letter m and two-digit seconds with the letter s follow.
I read 8h19
